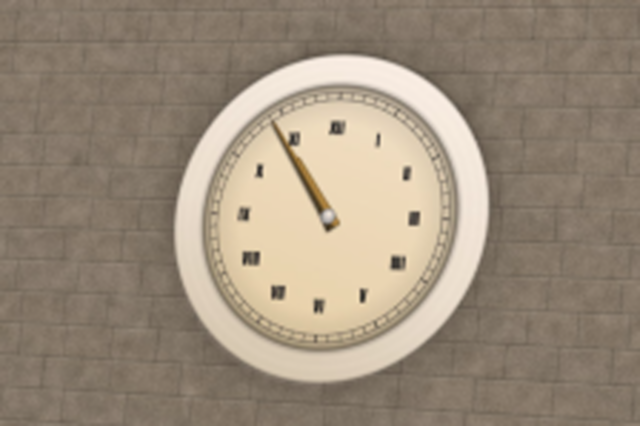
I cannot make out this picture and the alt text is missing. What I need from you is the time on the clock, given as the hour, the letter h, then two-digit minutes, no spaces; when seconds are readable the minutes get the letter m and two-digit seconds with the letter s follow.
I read 10h54
